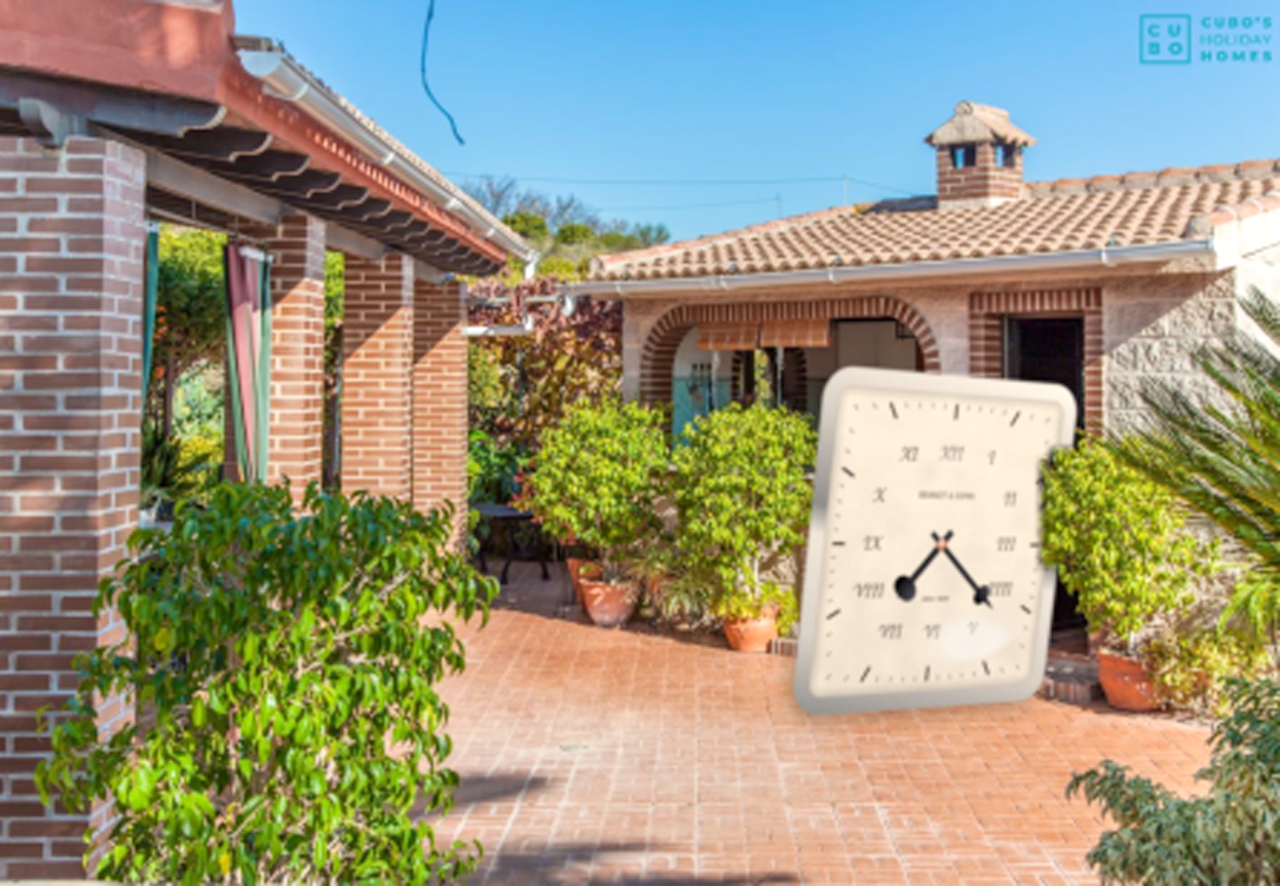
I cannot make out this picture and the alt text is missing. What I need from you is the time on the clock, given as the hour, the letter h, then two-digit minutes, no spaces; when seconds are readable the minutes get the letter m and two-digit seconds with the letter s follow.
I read 7h22
